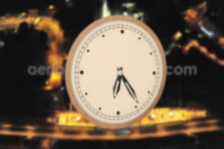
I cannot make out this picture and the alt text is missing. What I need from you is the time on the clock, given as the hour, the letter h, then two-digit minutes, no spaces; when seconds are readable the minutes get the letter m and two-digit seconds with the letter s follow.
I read 6h24
